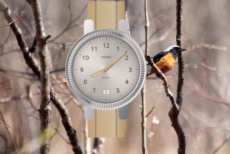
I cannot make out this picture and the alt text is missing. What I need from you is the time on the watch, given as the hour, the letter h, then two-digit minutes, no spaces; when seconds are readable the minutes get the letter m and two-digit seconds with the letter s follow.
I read 8h08
